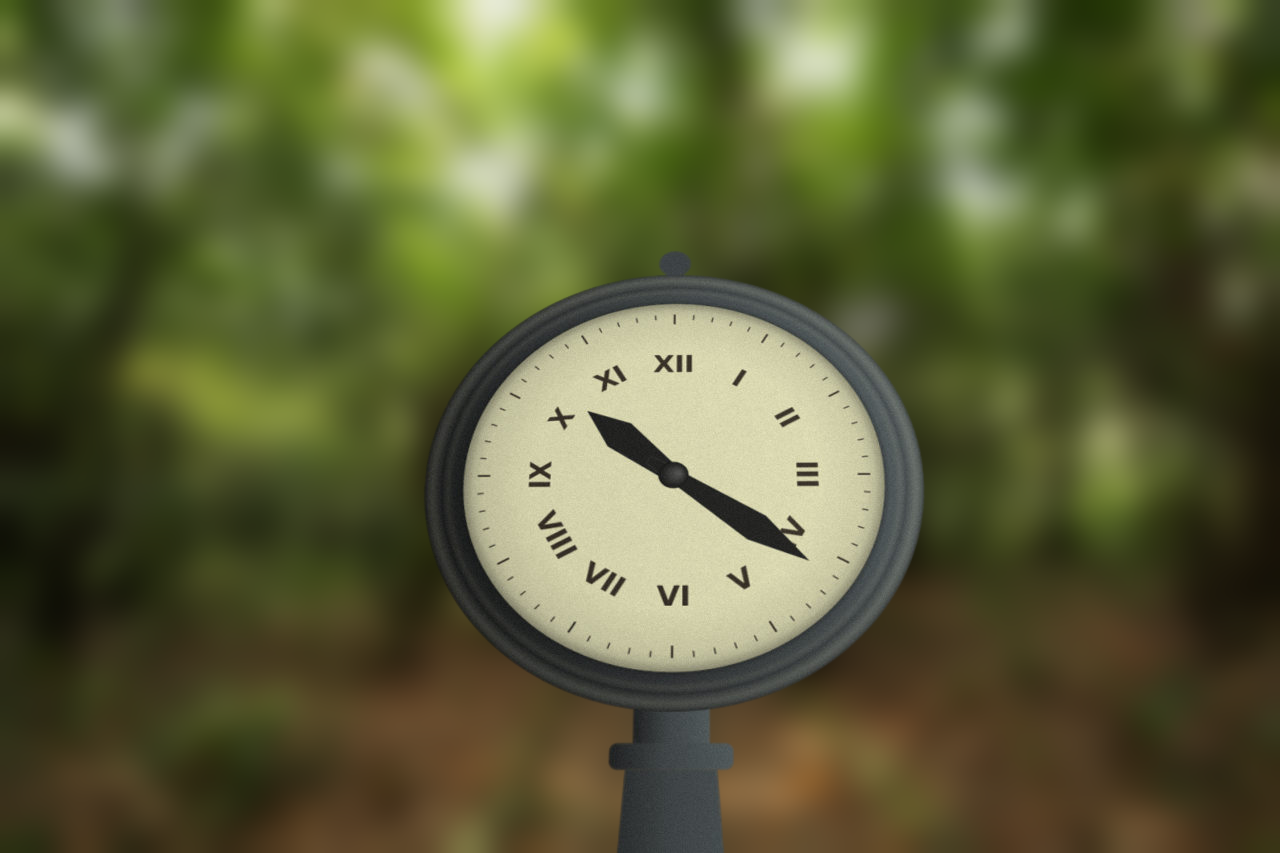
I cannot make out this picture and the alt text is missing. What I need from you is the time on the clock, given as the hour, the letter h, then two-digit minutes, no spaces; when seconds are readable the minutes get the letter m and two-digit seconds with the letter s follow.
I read 10h21
